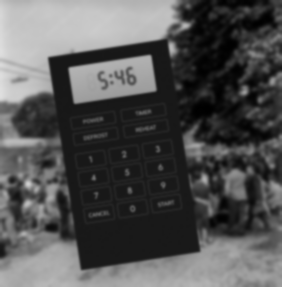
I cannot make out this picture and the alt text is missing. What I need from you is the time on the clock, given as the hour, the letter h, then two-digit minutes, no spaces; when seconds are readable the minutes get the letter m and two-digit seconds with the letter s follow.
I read 5h46
